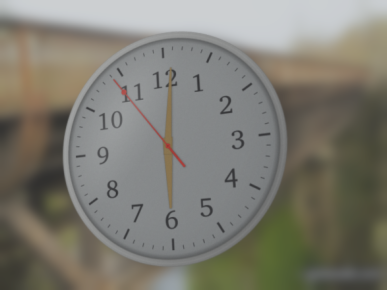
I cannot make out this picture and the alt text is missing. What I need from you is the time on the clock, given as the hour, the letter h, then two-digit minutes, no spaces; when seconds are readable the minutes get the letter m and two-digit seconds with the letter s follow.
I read 6h00m54s
